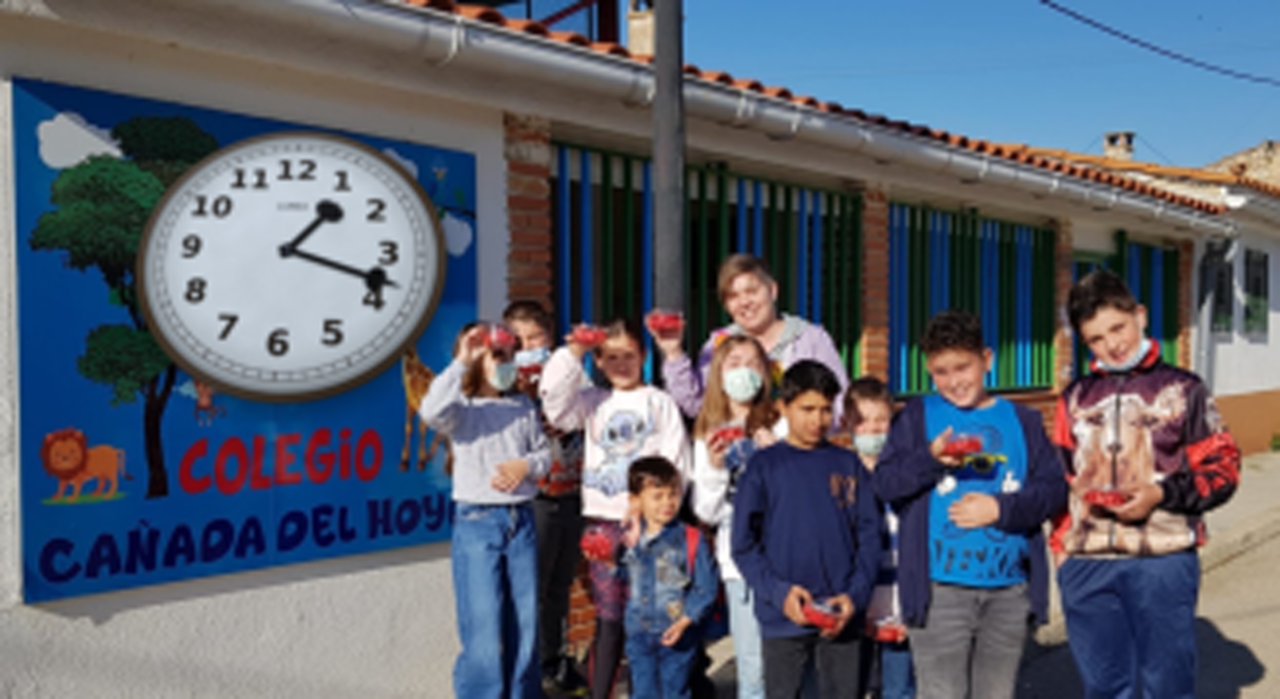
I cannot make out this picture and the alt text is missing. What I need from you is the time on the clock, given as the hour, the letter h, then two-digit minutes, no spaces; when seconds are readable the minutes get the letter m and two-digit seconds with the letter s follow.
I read 1h18
